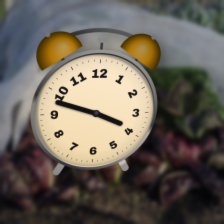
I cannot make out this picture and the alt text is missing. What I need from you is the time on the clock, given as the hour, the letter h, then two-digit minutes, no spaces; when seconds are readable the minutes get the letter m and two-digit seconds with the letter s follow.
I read 3h48
